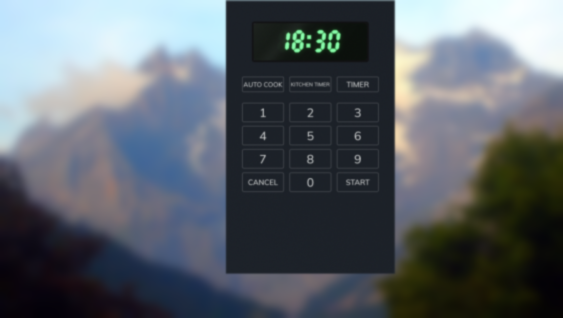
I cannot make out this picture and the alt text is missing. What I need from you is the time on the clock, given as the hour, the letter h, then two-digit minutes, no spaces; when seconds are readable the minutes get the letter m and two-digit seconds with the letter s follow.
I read 18h30
